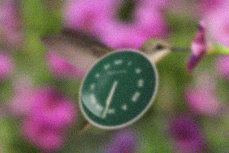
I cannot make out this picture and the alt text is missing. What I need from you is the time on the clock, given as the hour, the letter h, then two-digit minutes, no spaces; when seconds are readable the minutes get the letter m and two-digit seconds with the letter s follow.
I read 6h32
